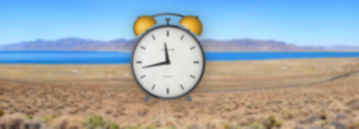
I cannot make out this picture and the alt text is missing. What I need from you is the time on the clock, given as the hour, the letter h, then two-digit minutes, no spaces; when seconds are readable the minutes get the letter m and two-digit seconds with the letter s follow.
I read 11h43
